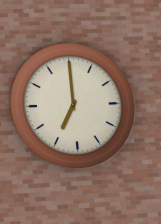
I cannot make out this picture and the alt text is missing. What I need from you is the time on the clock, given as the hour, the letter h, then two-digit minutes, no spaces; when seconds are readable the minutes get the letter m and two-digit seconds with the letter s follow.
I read 7h00
